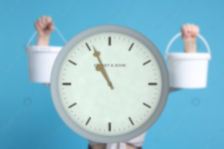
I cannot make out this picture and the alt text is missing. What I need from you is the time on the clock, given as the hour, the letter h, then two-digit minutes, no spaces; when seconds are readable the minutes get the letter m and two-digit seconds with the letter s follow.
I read 10h56
